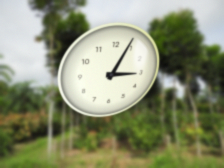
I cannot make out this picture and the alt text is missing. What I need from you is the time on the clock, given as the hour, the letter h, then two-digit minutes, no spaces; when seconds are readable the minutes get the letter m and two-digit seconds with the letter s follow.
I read 3h04
